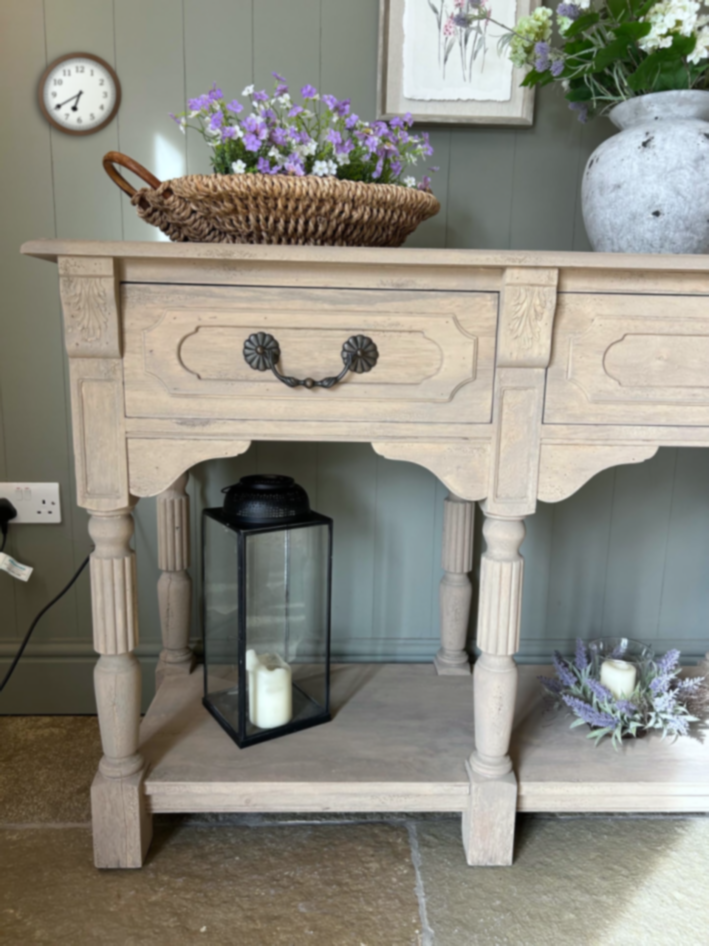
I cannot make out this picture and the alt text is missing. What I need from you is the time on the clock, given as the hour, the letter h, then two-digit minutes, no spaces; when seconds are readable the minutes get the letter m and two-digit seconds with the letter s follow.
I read 6h40
